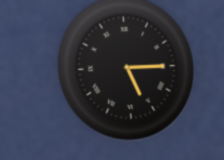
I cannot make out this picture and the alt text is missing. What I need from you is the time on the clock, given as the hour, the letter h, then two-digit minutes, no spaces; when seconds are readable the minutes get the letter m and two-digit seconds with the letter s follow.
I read 5h15
